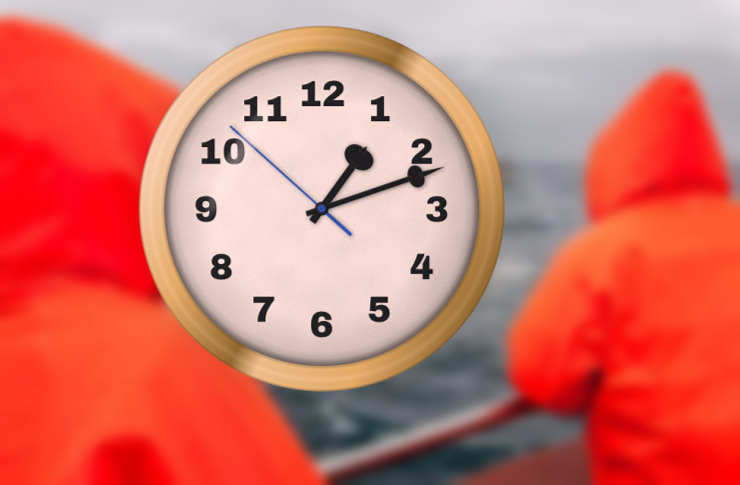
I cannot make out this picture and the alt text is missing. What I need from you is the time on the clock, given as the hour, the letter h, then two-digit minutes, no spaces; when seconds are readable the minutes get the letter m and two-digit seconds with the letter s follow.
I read 1h11m52s
